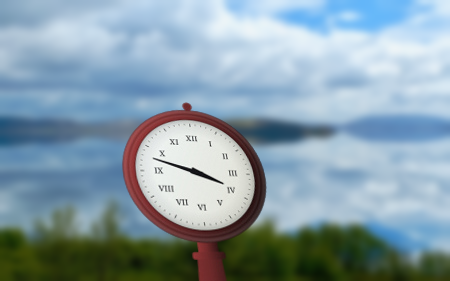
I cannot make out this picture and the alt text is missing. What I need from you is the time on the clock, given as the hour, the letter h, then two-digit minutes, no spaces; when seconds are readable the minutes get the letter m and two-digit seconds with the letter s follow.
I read 3h48
